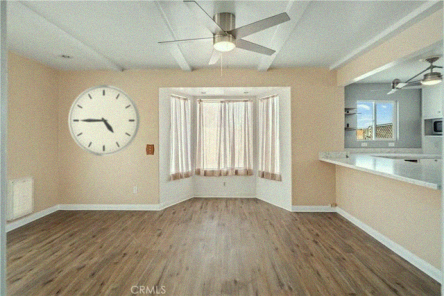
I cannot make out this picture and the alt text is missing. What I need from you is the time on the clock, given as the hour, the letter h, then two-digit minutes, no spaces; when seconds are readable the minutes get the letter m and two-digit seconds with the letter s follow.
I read 4h45
